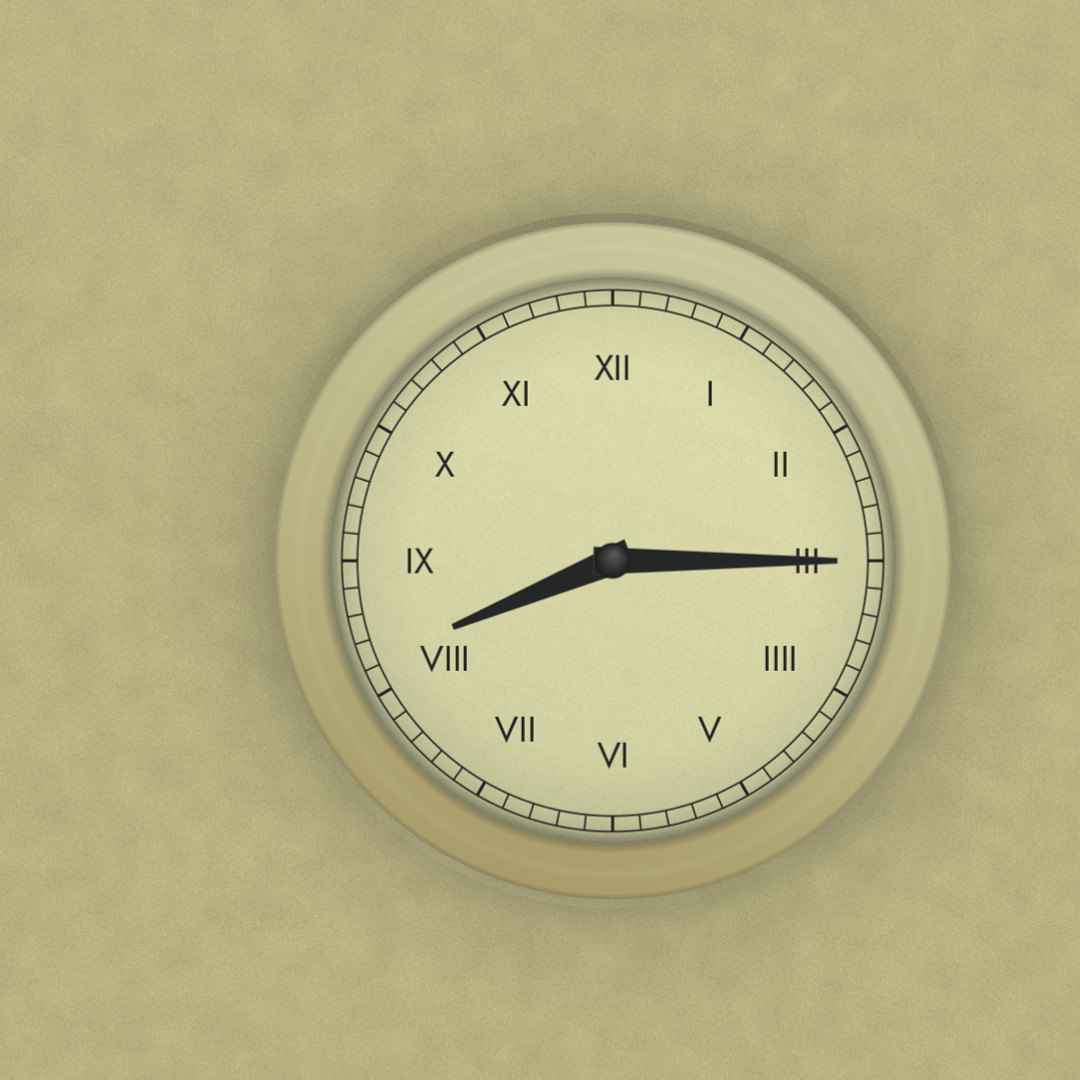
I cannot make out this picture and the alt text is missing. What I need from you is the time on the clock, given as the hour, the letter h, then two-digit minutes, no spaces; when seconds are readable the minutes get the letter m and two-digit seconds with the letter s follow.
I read 8h15
